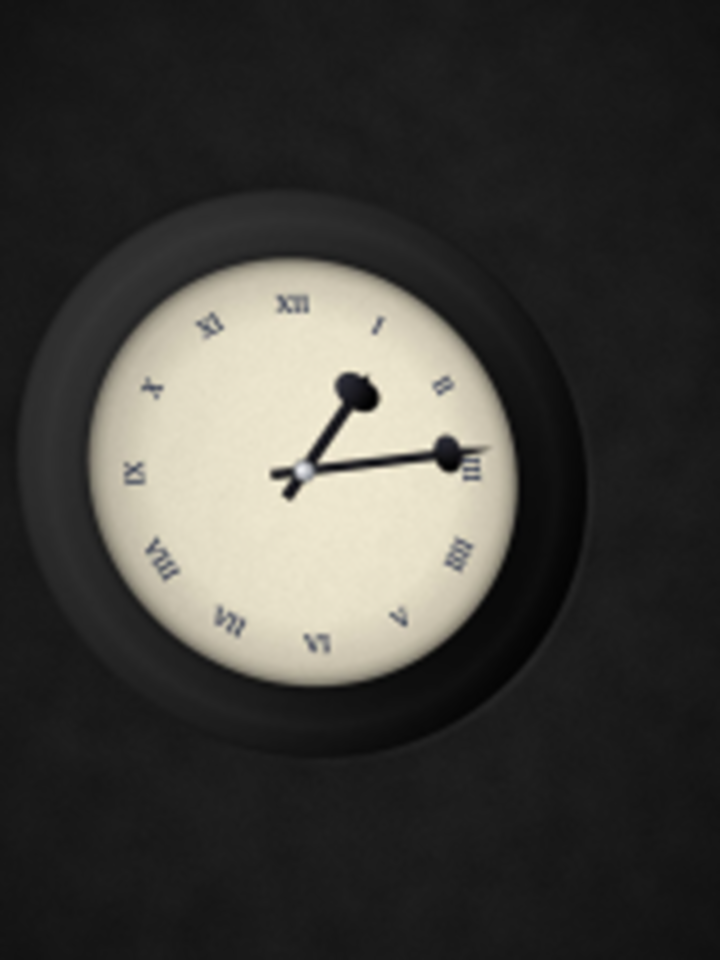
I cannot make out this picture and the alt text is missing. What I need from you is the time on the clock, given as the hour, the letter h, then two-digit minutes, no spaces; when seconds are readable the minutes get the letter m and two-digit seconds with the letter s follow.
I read 1h14
